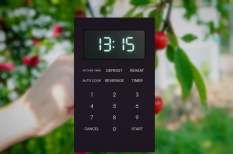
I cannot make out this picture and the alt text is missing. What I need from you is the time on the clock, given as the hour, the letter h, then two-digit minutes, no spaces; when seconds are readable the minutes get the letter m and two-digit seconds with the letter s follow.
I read 13h15
